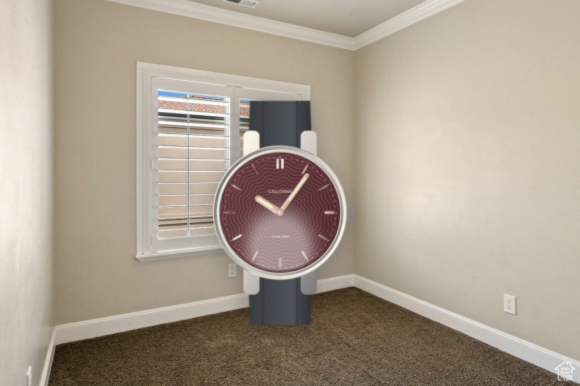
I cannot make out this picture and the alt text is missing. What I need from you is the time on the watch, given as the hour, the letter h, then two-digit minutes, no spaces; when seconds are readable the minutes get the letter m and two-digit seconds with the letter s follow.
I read 10h06
